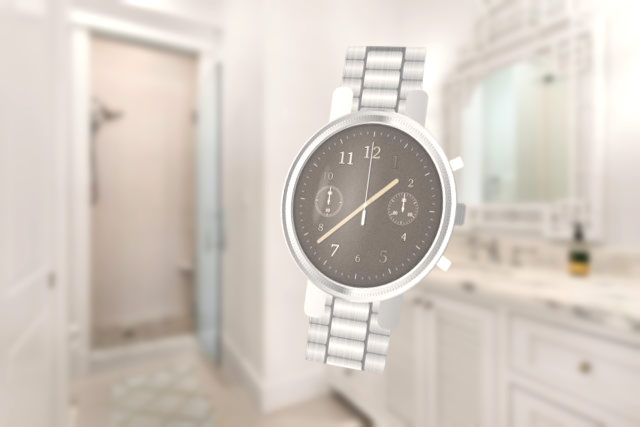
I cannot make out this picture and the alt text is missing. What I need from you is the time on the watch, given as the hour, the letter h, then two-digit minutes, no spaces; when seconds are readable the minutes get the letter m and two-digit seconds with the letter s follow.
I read 1h38
